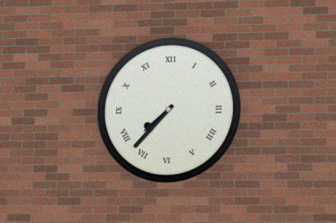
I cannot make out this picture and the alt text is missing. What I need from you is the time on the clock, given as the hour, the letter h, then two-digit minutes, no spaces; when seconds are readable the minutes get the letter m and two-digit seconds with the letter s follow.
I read 7h37
